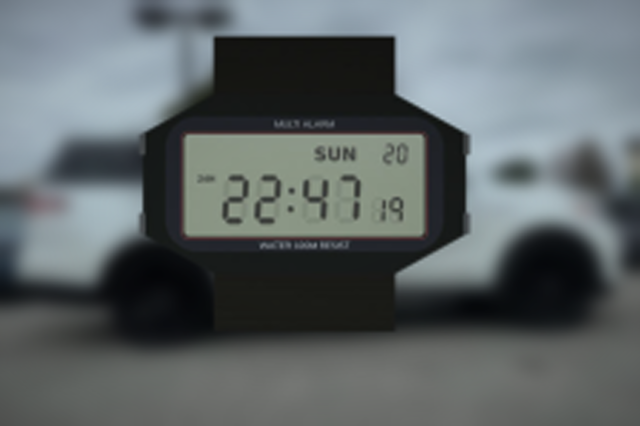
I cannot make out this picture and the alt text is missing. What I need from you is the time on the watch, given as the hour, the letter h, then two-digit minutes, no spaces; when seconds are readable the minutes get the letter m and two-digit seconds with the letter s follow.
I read 22h47m19s
